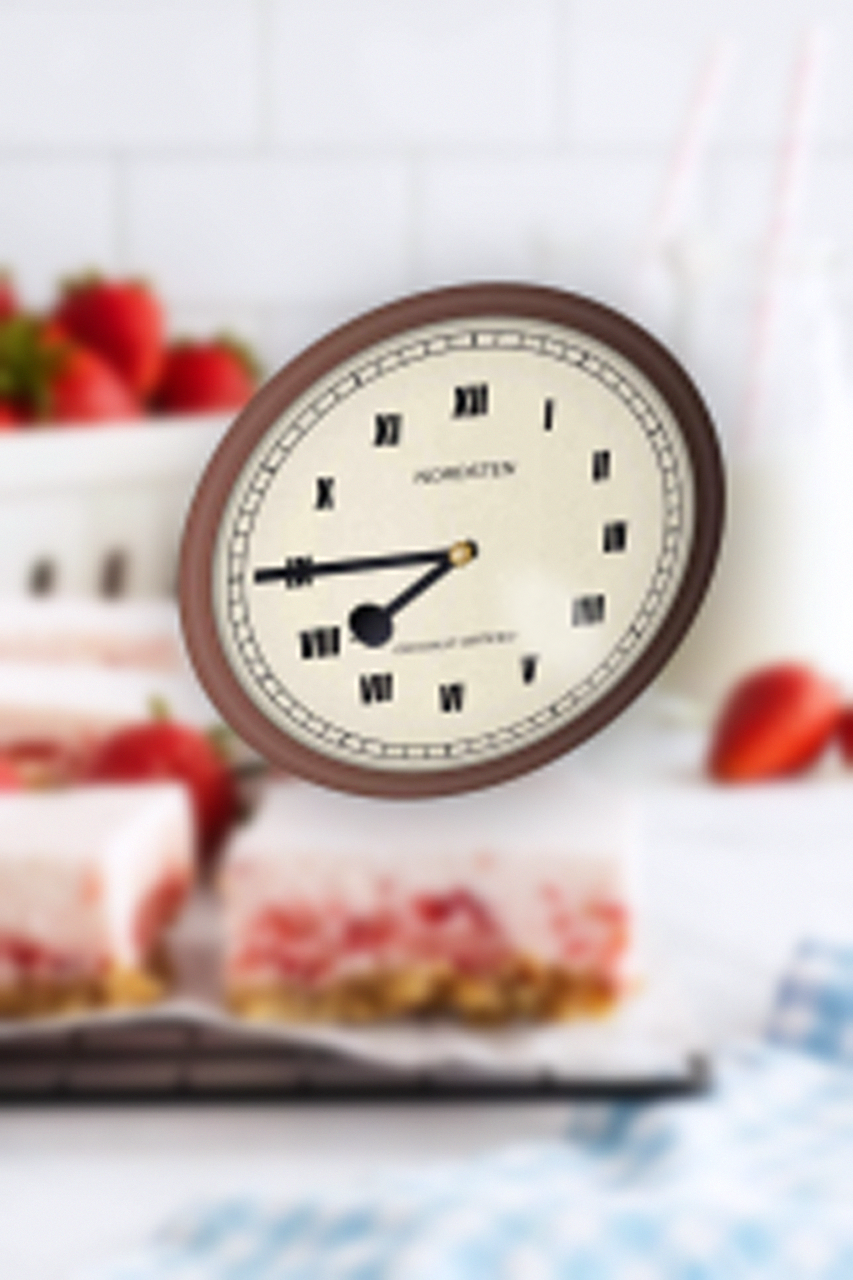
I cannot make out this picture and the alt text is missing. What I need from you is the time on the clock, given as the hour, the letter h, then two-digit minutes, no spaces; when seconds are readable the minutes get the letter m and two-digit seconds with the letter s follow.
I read 7h45
